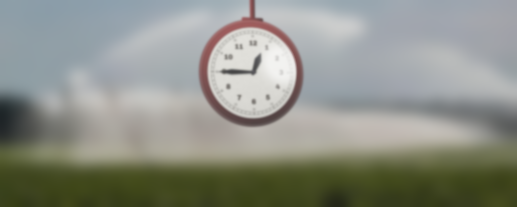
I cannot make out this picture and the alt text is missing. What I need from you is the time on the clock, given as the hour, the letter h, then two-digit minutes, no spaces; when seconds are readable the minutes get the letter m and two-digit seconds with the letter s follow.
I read 12h45
